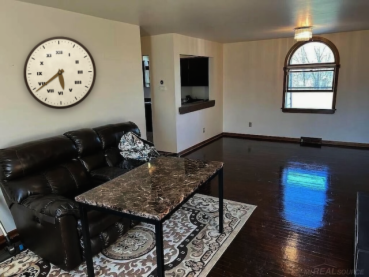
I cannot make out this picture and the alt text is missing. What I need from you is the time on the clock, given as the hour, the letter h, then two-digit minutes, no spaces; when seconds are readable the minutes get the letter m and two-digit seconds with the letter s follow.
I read 5h39
